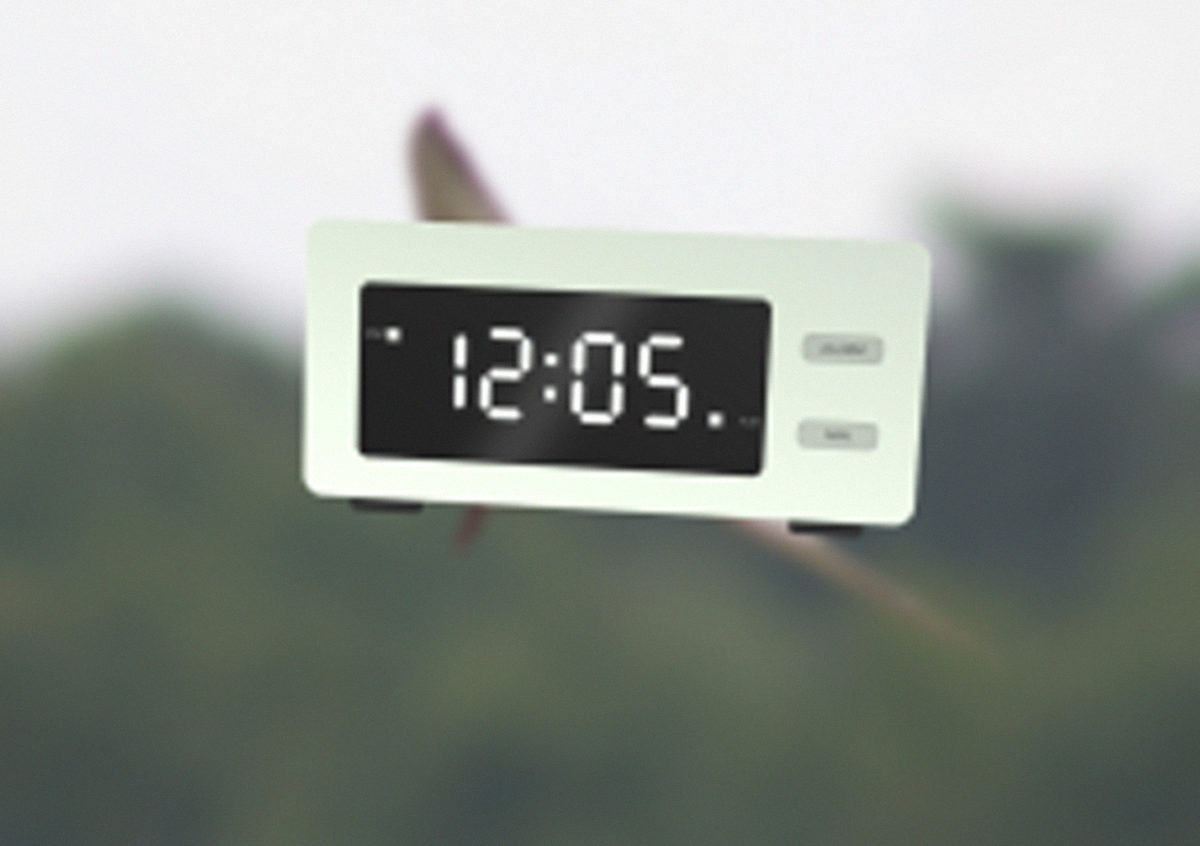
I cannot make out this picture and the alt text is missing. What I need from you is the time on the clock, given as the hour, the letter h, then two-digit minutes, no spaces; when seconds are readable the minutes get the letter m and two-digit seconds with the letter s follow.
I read 12h05
